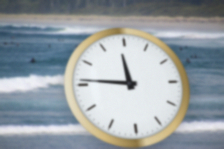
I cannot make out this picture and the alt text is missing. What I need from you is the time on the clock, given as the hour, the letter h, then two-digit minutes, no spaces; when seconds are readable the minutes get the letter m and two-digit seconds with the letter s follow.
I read 11h46
